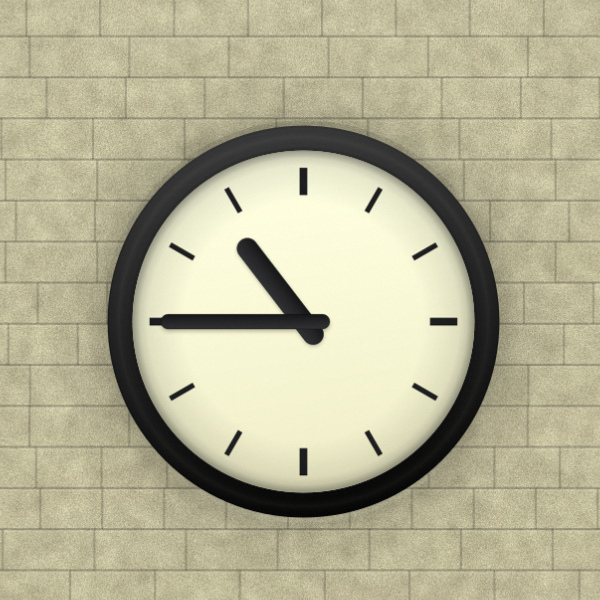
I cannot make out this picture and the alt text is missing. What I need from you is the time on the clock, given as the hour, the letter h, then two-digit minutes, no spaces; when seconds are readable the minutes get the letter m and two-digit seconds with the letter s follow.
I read 10h45
